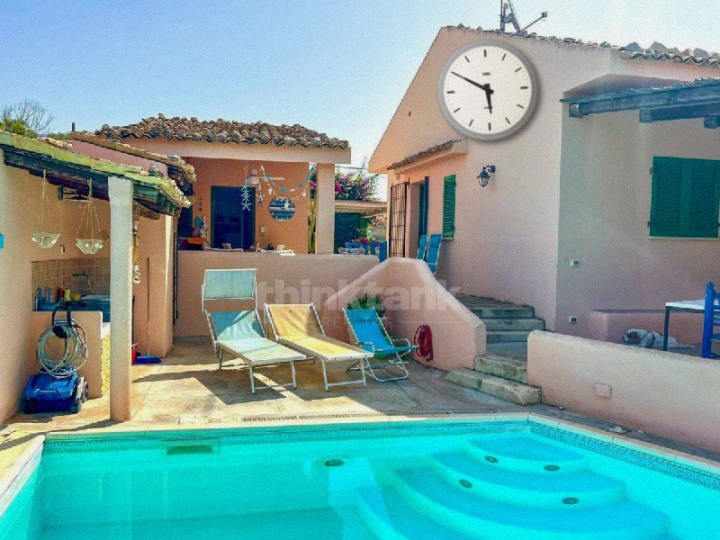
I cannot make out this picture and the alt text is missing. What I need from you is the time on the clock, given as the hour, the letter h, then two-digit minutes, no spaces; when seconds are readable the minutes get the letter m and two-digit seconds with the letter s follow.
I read 5h50
